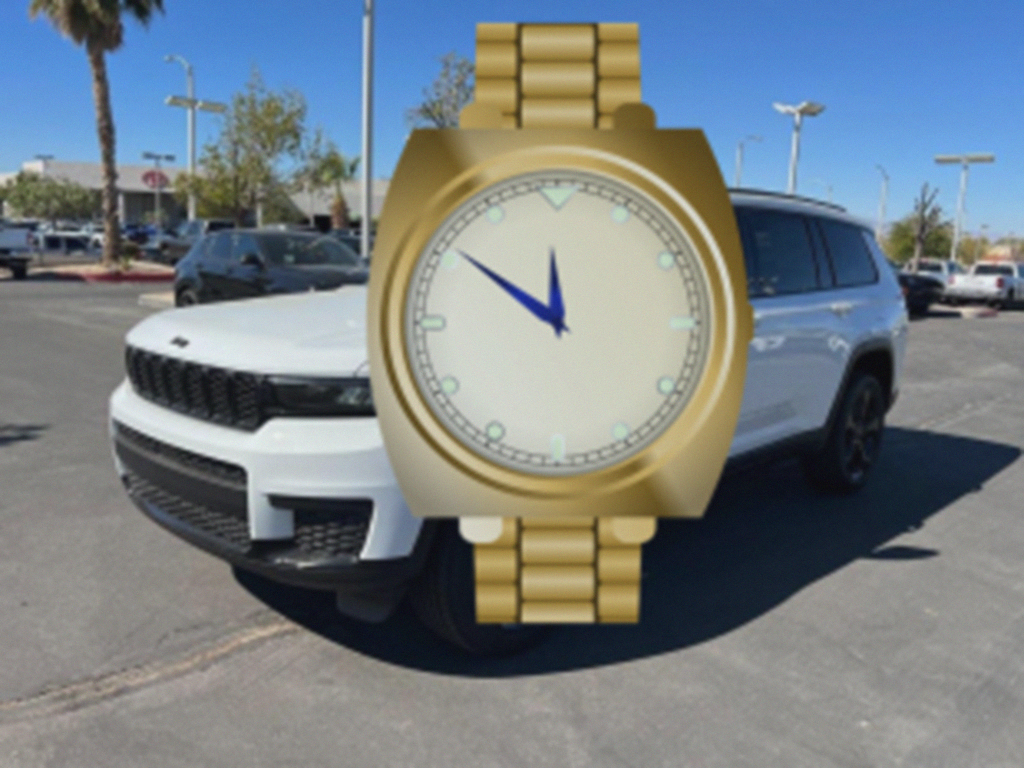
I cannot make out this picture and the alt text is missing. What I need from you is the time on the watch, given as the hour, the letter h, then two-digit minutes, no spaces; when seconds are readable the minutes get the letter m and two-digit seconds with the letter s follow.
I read 11h51
